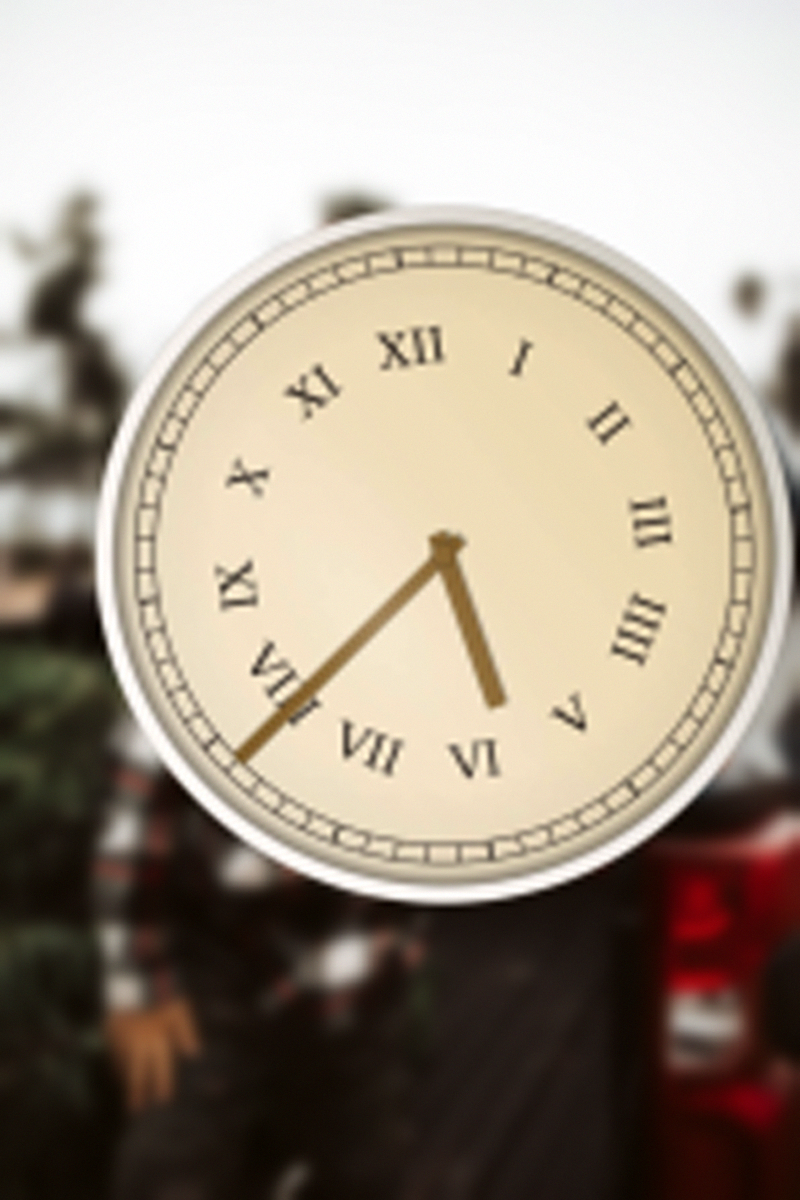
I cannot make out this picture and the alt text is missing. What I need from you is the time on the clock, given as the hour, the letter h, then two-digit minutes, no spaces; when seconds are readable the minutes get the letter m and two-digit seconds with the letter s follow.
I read 5h39
